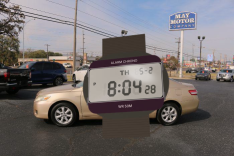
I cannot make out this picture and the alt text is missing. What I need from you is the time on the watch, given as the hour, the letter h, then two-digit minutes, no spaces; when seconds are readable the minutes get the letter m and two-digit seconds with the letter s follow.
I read 8h04m28s
